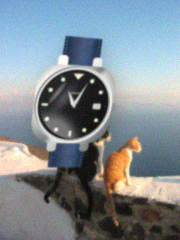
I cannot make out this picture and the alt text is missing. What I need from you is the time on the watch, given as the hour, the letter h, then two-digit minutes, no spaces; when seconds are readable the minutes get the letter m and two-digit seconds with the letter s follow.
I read 11h04
